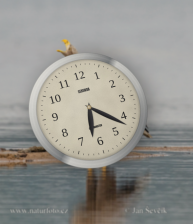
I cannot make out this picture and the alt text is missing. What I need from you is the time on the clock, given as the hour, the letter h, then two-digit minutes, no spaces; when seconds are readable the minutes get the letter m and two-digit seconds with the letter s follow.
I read 6h22
